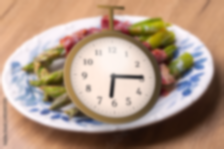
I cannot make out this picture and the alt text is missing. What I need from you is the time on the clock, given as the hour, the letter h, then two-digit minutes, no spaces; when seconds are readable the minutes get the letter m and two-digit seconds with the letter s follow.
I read 6h15
